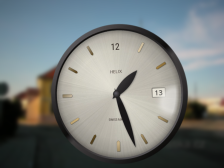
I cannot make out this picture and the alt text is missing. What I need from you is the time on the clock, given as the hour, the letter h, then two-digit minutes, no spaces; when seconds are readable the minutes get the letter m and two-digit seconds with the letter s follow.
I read 1h27
